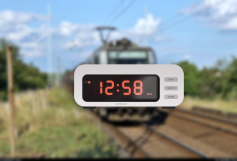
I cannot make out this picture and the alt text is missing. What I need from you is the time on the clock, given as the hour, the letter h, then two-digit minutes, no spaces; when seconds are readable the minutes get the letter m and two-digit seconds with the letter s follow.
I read 12h58
